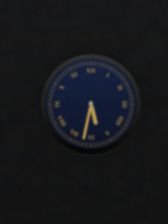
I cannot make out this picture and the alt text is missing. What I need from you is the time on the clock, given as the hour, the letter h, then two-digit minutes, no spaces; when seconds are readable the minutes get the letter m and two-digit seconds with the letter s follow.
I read 5h32
